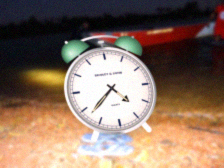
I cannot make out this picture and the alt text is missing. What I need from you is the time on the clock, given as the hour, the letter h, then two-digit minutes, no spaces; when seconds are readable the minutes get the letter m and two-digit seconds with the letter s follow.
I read 4h38
